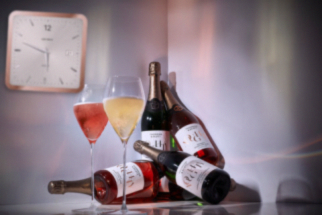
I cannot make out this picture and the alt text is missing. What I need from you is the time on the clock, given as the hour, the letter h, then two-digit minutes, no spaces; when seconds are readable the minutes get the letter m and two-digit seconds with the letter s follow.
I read 5h48
